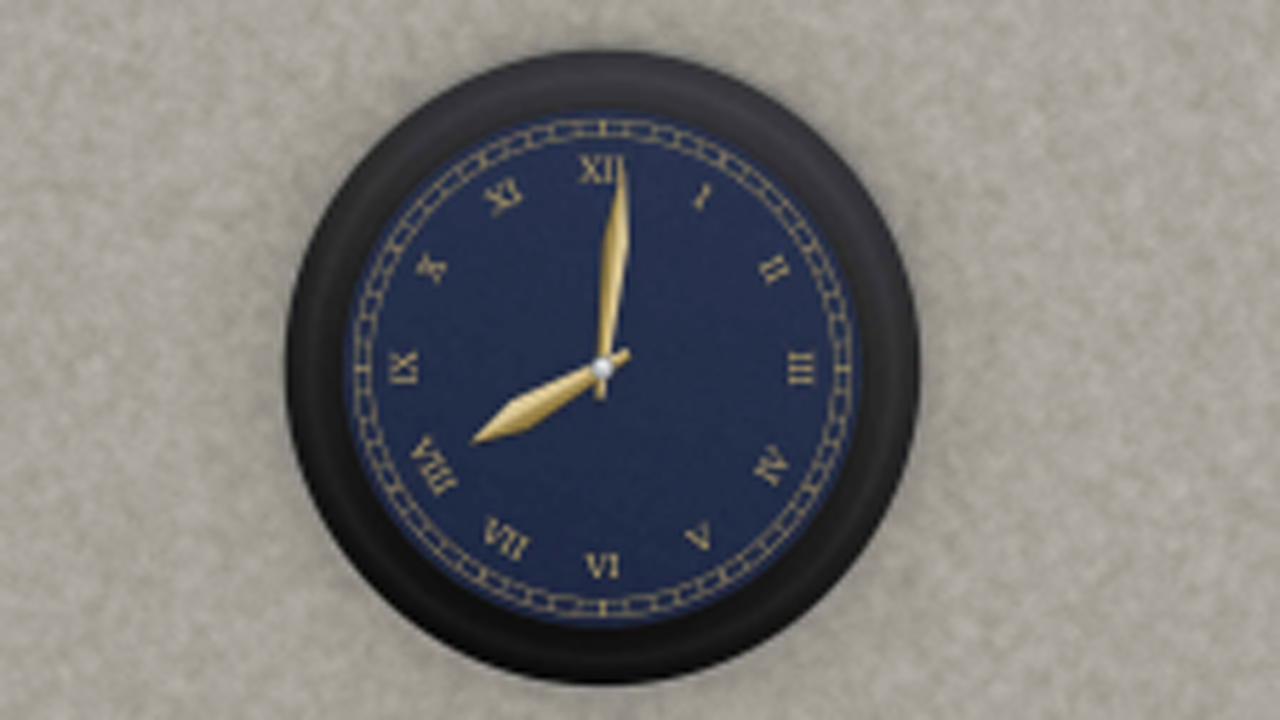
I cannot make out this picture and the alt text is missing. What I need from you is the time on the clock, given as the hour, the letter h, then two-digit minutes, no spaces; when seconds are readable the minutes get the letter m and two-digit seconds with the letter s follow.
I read 8h01
